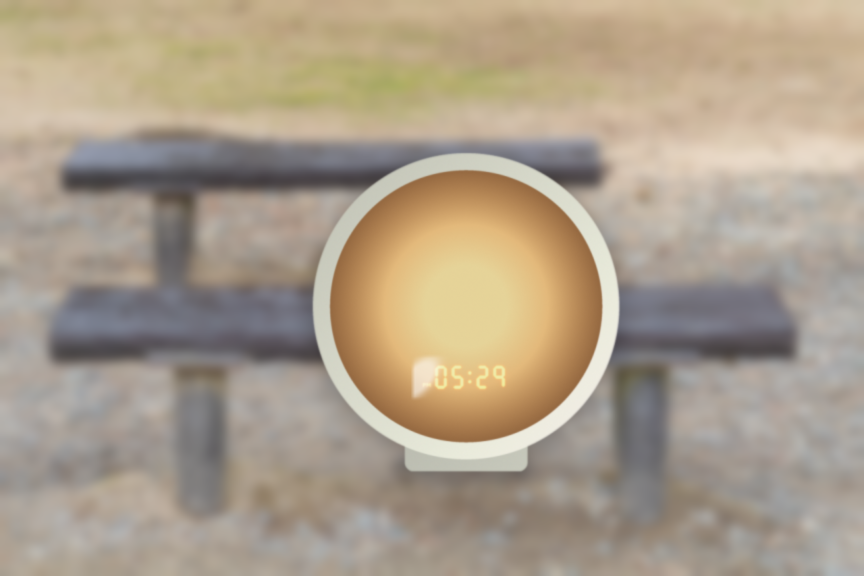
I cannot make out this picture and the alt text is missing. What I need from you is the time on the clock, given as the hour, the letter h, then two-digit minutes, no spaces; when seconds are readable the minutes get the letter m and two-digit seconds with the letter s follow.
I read 5h29
